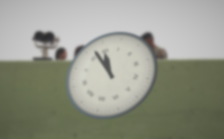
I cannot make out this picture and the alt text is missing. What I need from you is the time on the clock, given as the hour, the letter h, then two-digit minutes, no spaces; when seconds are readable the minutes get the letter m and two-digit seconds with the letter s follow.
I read 11h57
